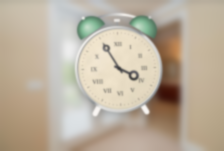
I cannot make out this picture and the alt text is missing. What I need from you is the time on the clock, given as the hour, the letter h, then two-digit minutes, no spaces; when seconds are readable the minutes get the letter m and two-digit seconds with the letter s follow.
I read 3h55
